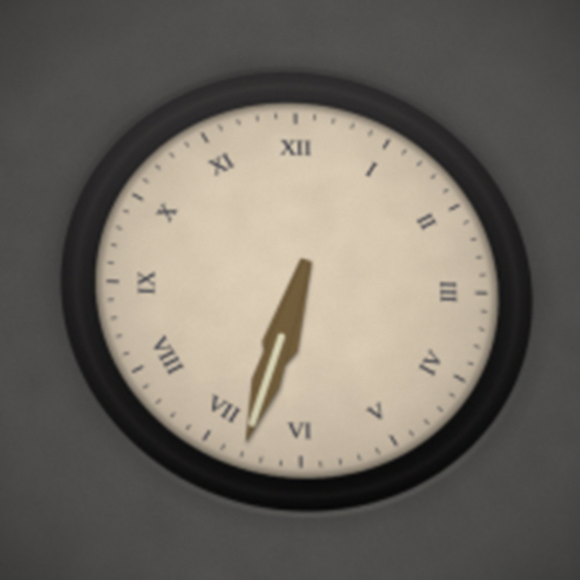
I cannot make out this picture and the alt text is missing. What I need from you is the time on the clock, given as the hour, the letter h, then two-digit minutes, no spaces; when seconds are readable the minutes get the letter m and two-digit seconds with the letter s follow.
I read 6h33
